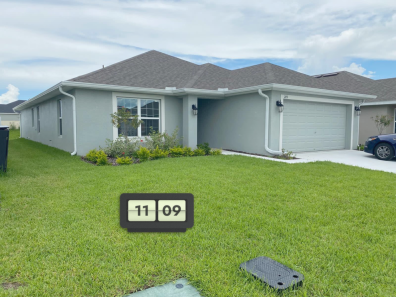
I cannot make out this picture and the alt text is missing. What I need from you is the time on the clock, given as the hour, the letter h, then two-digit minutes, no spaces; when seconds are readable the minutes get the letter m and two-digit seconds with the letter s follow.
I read 11h09
